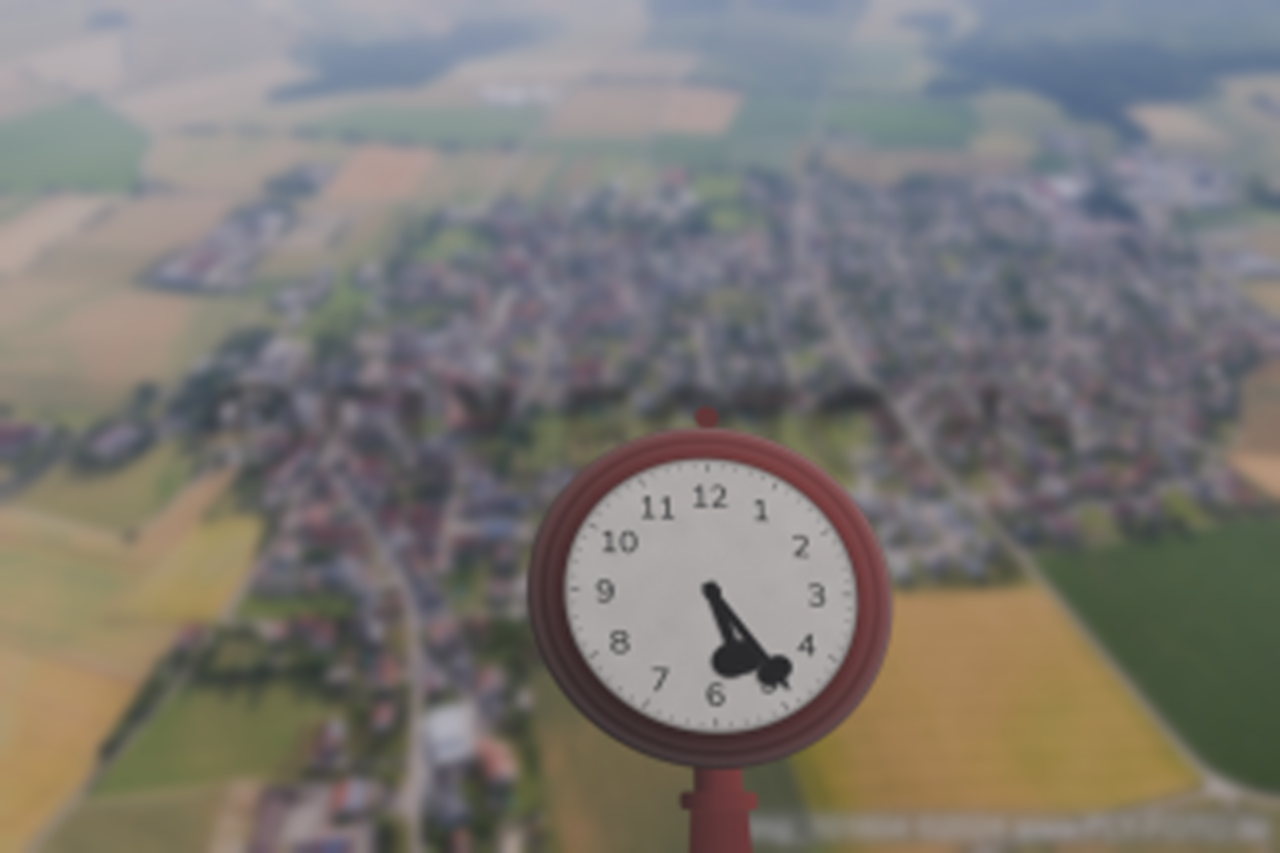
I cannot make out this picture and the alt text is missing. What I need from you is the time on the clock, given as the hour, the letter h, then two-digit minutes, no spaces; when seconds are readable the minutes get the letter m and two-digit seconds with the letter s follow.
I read 5h24
